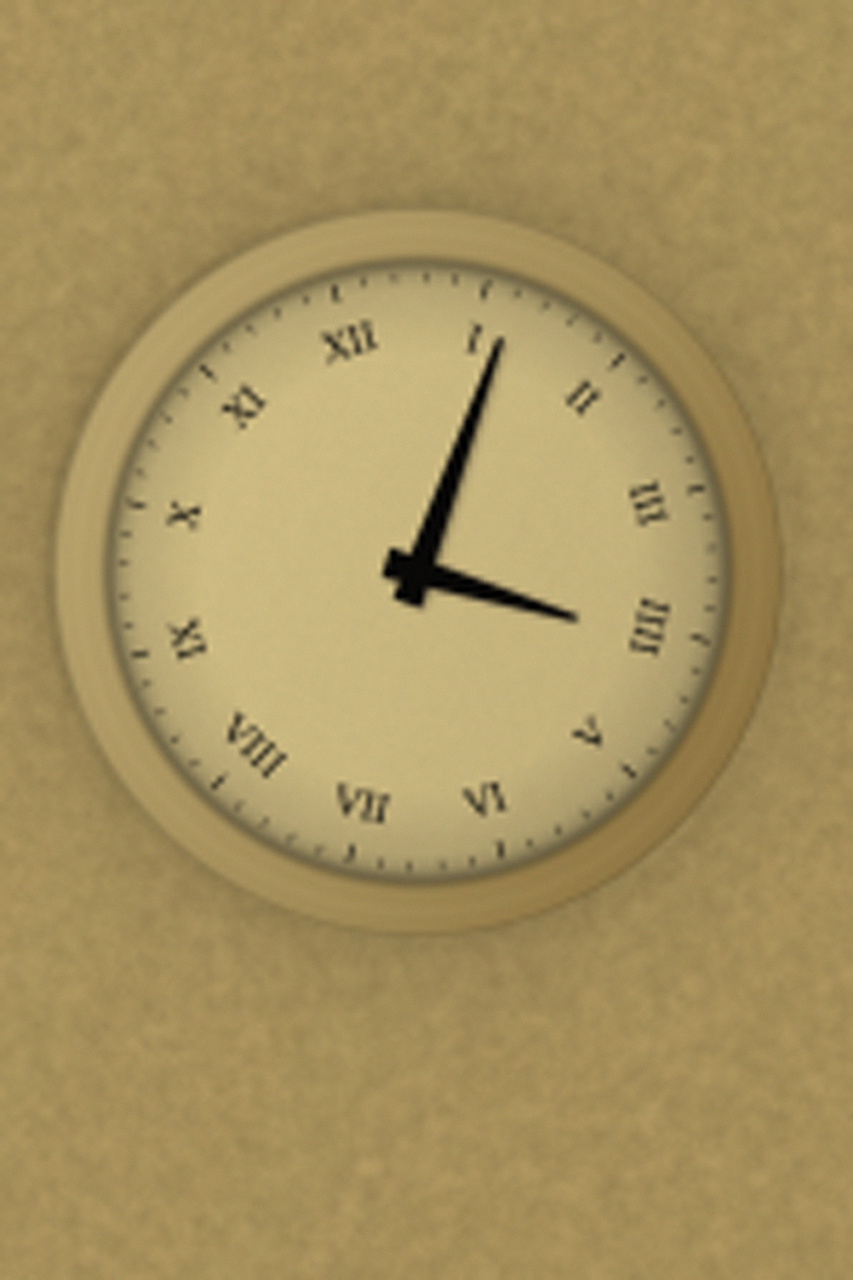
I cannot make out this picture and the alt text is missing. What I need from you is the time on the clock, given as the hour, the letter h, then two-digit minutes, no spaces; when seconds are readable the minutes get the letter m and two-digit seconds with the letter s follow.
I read 4h06
